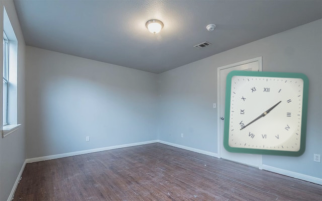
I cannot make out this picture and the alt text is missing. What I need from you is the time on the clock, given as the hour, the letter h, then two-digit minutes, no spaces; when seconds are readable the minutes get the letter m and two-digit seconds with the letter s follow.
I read 1h39
